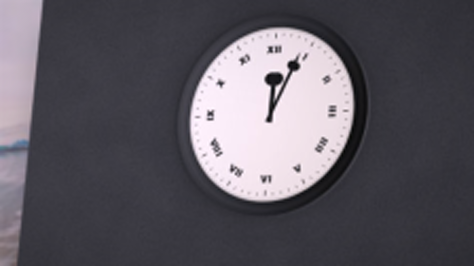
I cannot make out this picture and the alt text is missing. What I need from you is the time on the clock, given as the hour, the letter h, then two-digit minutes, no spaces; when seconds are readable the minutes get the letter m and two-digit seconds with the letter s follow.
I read 12h04
